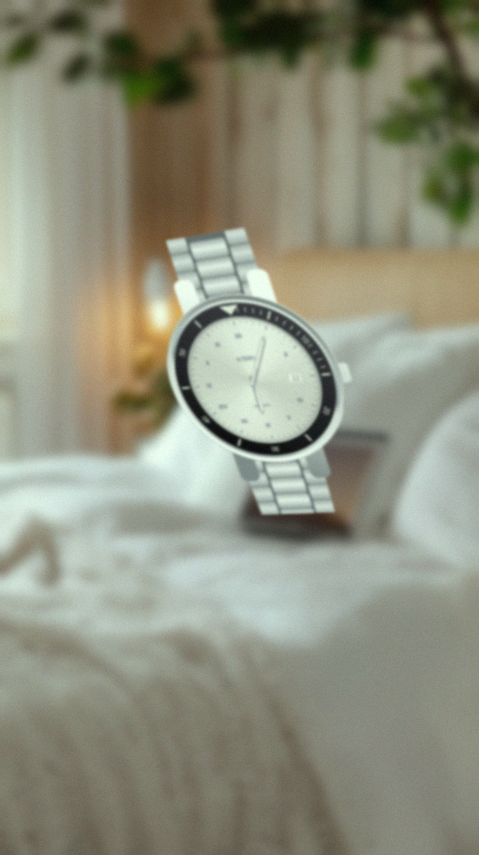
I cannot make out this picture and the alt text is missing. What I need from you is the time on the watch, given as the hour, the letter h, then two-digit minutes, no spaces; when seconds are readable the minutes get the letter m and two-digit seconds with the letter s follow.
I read 6h05
